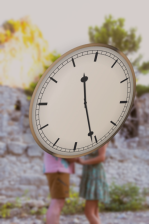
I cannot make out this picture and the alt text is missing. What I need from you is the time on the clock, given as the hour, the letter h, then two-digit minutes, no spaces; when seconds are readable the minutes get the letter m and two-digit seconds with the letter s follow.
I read 11h26
